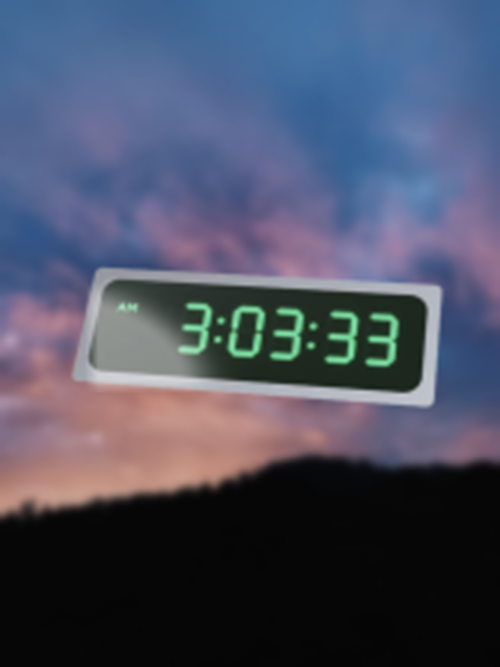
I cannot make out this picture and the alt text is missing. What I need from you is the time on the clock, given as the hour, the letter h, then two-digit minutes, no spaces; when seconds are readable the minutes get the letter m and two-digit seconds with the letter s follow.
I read 3h03m33s
